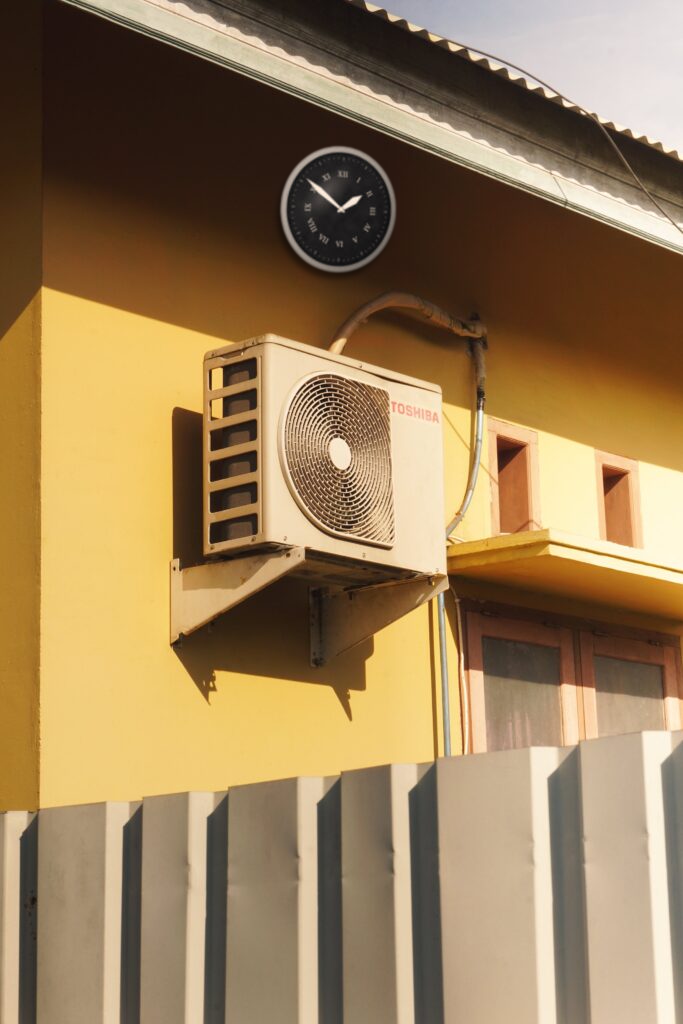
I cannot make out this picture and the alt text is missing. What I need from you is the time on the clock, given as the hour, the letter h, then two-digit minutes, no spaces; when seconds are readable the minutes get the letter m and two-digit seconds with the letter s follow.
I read 1h51
